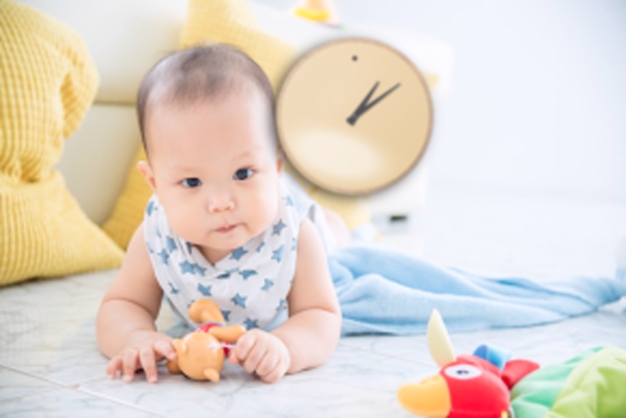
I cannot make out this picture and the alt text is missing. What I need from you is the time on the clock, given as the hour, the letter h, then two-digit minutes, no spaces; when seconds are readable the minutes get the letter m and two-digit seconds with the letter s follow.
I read 1h09
